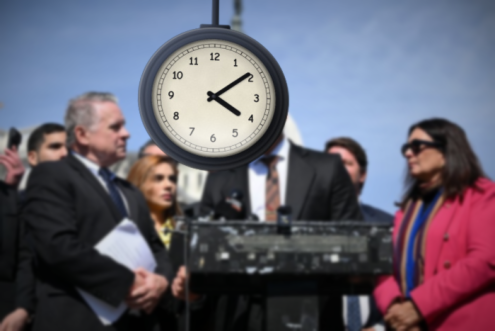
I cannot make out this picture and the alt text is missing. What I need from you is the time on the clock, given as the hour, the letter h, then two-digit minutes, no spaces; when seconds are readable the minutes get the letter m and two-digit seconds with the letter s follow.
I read 4h09
